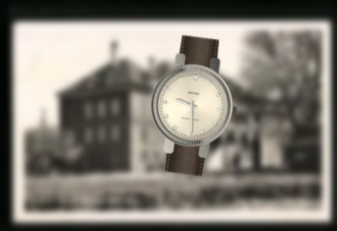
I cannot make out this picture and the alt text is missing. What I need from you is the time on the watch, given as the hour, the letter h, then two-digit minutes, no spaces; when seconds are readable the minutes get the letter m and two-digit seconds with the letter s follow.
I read 9h29
